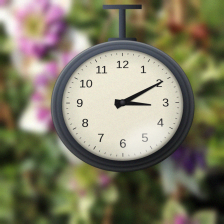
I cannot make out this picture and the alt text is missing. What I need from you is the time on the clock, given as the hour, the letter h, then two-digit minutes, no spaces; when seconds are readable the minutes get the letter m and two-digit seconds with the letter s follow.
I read 3h10
